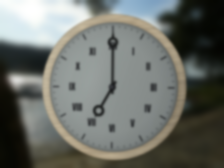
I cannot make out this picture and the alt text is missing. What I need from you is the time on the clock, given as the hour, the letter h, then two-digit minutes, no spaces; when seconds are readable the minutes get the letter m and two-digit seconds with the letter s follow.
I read 7h00
